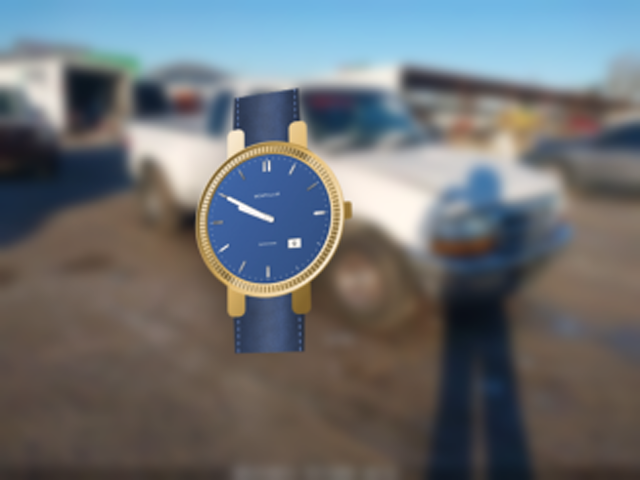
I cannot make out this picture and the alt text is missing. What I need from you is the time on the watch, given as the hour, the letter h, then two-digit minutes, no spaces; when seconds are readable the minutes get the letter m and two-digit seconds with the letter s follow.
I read 9h50
